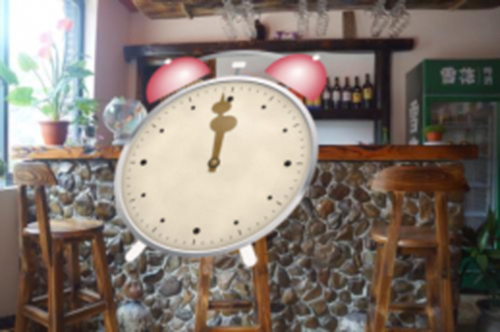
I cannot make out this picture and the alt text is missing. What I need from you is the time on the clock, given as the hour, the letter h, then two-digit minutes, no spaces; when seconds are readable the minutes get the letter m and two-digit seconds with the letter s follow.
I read 11h59
